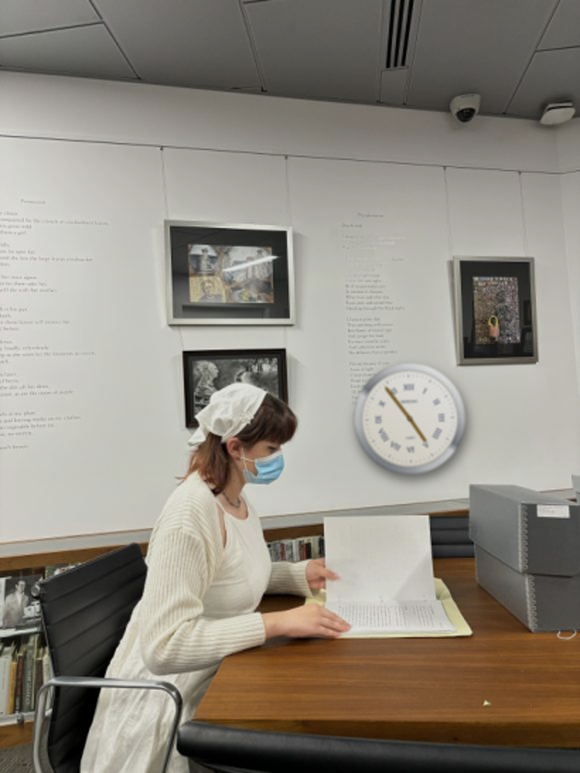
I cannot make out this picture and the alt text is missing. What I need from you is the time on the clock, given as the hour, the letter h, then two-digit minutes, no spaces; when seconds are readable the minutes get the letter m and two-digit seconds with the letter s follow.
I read 4h54
